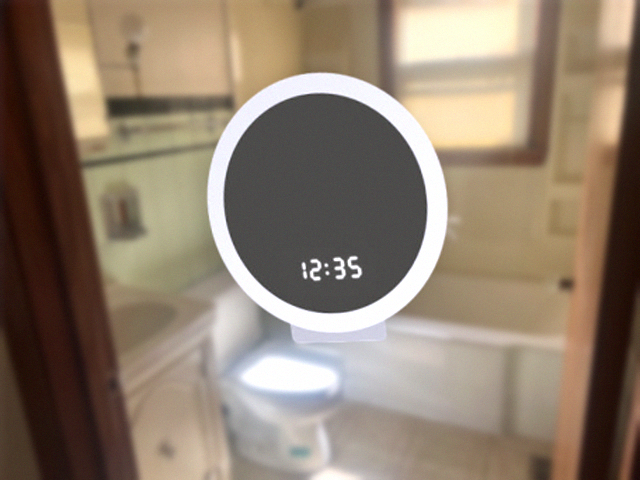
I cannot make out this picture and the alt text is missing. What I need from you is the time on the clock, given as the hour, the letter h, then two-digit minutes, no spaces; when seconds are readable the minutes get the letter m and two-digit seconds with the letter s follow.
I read 12h35
